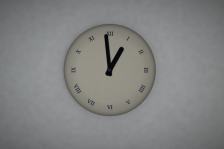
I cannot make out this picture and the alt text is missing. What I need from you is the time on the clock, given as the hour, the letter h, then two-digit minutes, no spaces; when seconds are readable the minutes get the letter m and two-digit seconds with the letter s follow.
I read 12h59
